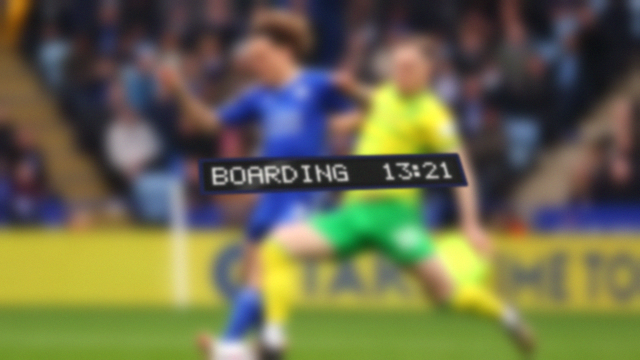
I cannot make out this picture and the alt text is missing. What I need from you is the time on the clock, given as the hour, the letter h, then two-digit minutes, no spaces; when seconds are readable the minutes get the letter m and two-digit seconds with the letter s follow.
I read 13h21
